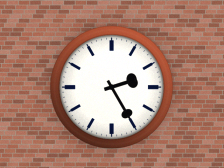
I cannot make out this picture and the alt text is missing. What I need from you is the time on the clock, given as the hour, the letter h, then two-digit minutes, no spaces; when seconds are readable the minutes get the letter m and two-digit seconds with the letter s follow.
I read 2h25
